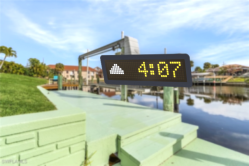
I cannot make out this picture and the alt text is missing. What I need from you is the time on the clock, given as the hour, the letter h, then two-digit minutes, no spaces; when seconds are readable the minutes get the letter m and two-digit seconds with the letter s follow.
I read 4h07
